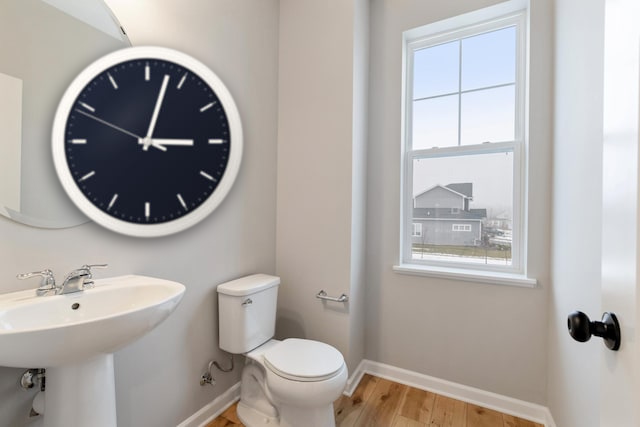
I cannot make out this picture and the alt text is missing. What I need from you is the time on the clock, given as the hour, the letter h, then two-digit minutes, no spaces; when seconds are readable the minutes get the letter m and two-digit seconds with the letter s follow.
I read 3h02m49s
